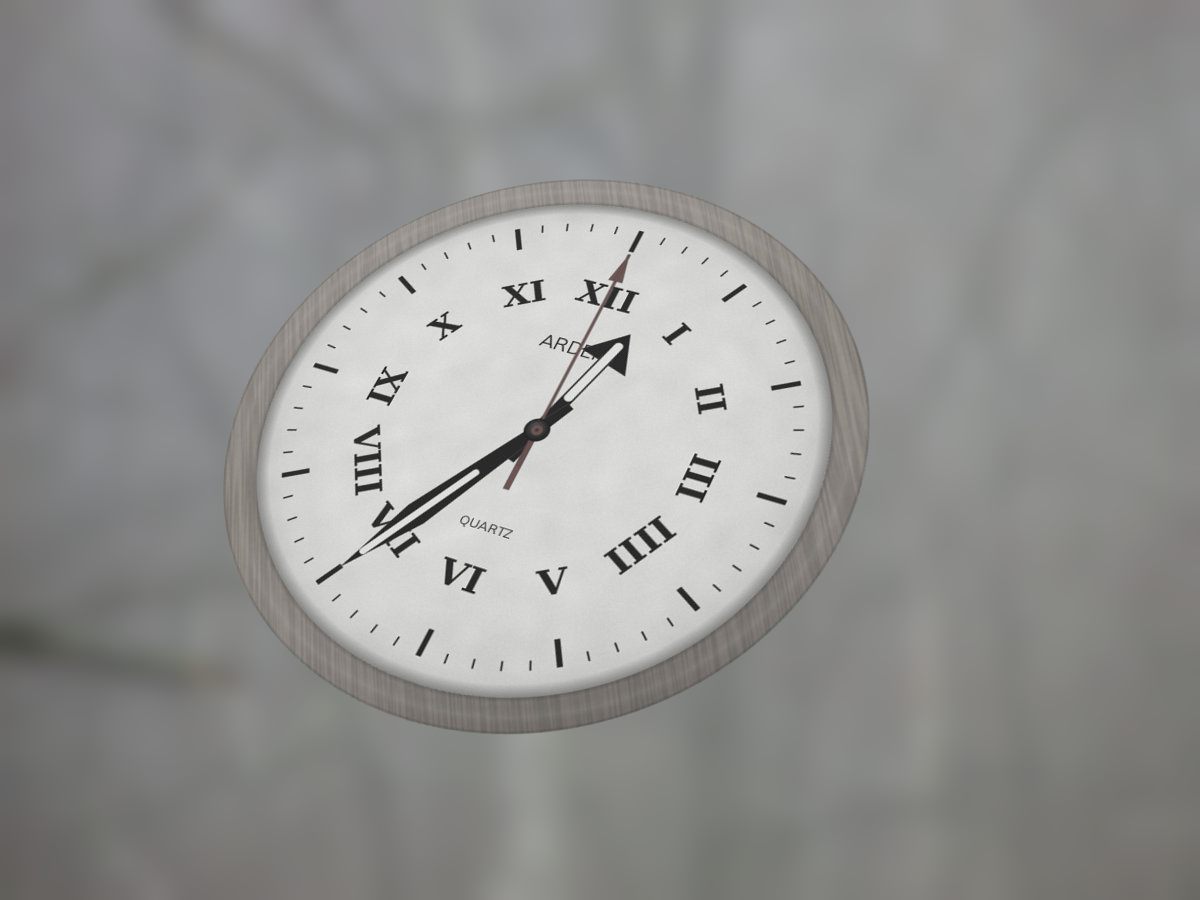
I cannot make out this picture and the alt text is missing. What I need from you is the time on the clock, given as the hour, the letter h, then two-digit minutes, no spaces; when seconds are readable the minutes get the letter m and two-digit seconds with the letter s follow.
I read 12h35m00s
